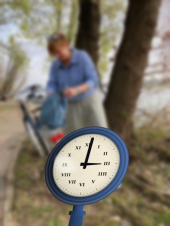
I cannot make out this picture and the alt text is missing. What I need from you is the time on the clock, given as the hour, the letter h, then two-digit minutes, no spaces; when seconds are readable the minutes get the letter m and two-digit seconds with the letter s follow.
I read 3h01
